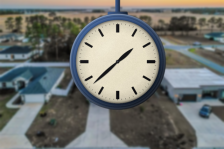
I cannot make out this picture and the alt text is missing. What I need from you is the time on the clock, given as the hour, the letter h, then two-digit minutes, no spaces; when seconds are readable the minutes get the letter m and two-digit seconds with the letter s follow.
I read 1h38
